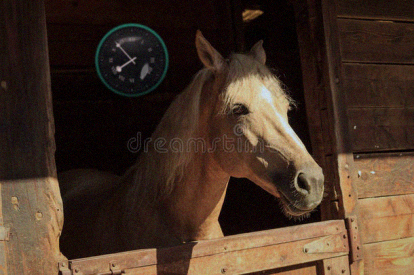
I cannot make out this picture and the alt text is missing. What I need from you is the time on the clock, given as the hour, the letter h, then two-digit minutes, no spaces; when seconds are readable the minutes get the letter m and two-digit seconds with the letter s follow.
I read 7h53
